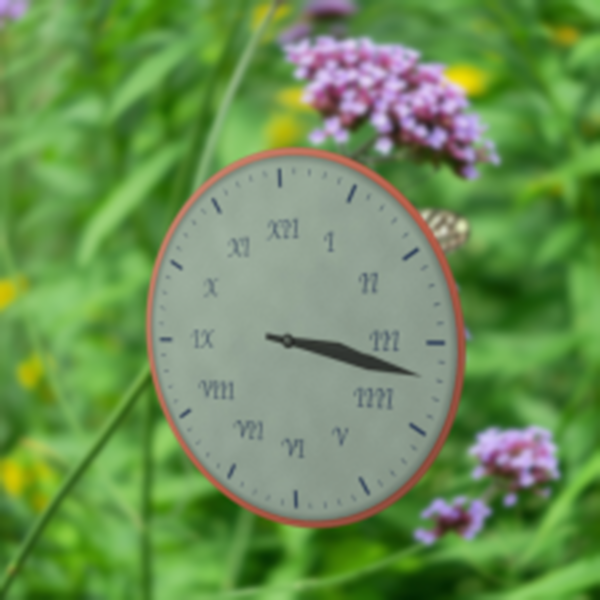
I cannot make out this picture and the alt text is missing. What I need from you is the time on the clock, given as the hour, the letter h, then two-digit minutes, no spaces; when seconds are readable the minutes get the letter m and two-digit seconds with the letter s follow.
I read 3h17
